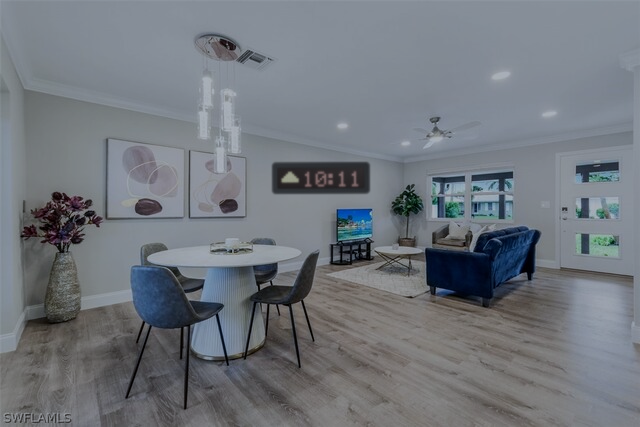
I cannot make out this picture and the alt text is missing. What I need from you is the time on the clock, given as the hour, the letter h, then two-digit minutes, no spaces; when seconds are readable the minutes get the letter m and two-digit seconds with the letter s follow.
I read 10h11
